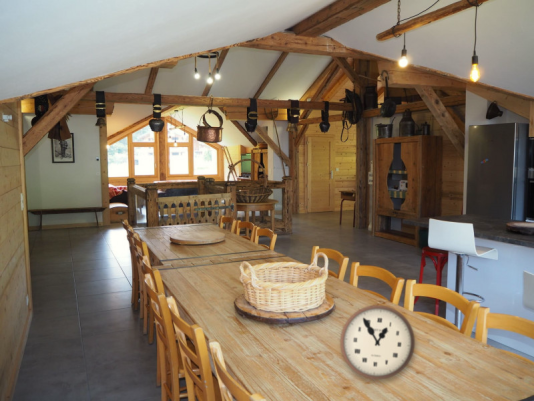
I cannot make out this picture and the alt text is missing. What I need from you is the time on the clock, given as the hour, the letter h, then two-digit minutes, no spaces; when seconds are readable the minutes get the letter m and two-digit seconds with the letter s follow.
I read 12h54
